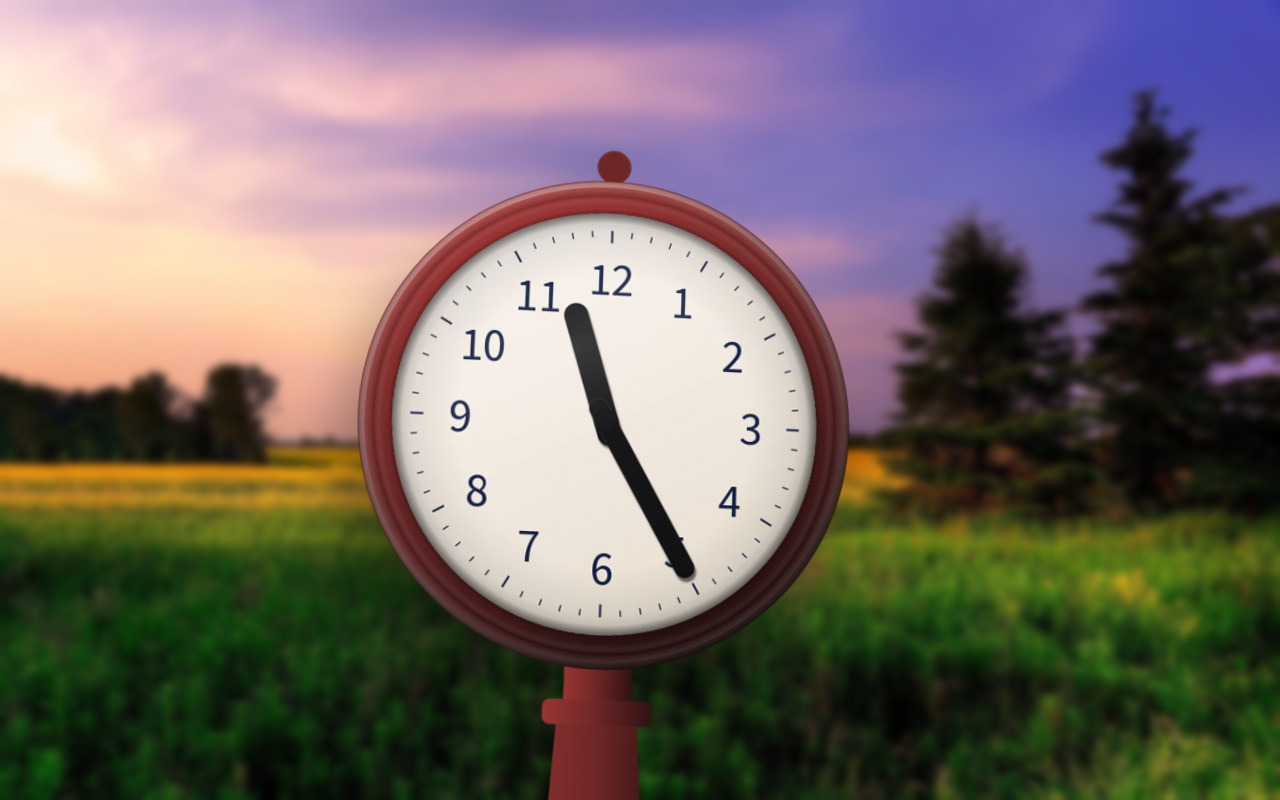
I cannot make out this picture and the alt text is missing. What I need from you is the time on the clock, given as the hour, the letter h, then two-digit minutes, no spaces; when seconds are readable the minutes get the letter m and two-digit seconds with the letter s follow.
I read 11h25
